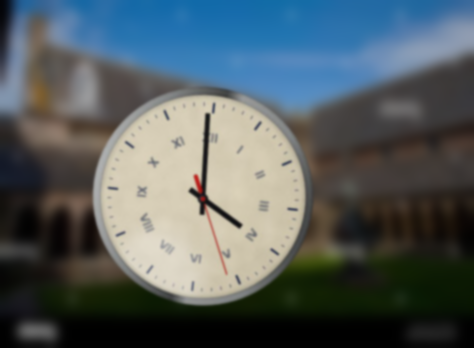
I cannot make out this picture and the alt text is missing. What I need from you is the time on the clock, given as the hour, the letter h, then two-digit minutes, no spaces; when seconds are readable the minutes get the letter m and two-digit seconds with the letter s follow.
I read 3h59m26s
